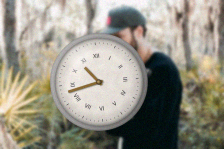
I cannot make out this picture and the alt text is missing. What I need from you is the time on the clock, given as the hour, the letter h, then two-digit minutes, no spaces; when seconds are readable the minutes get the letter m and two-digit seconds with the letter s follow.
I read 10h43
